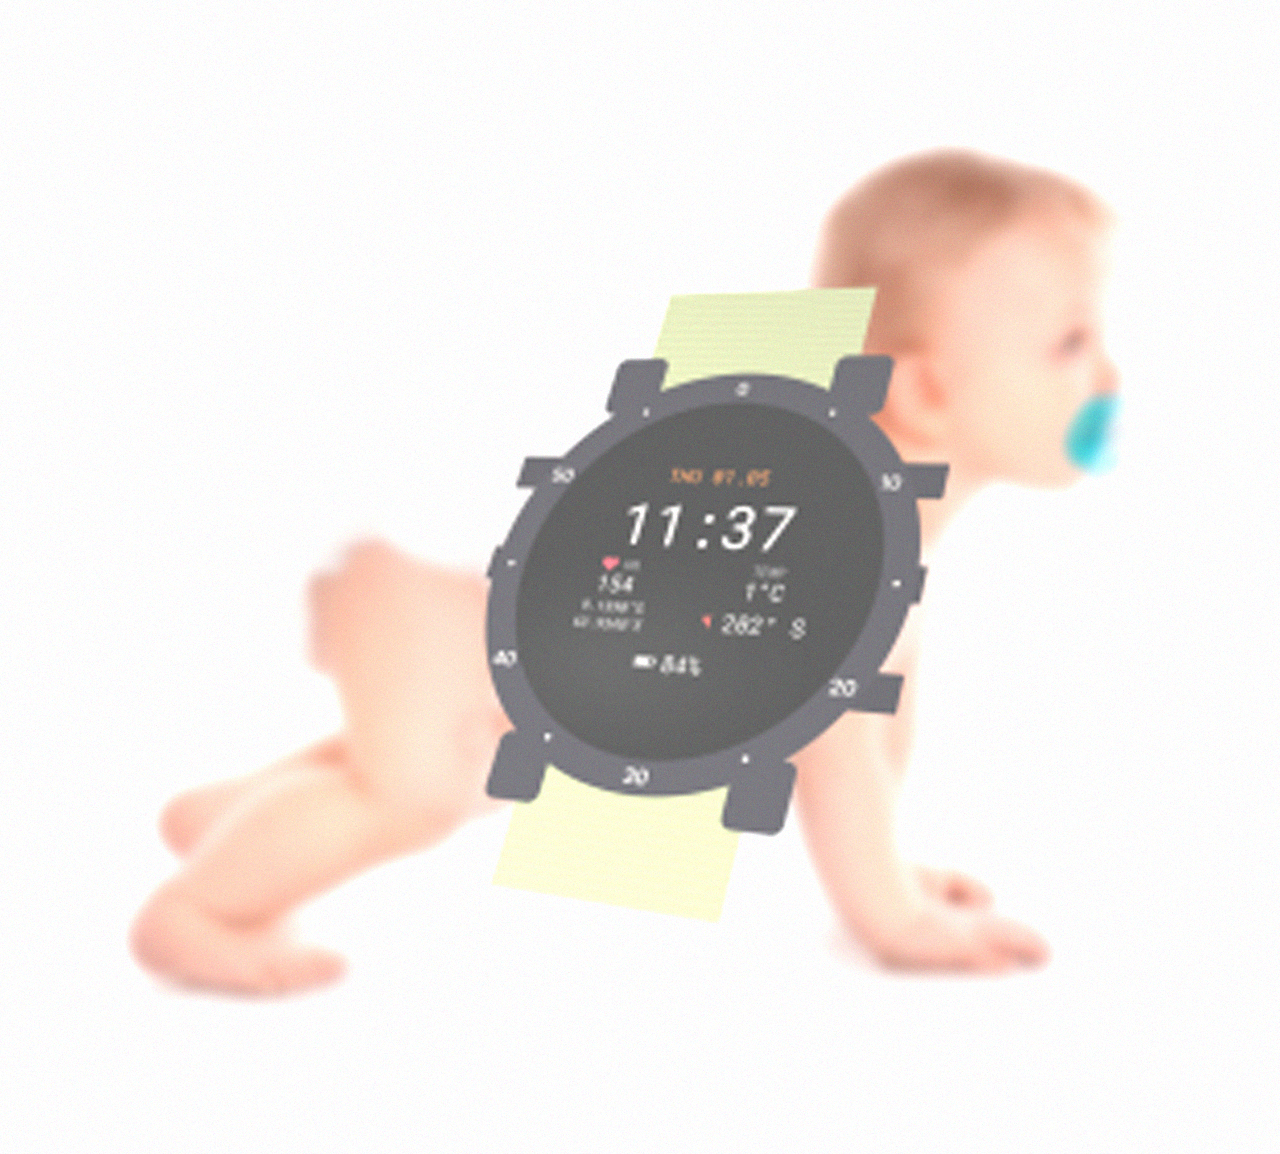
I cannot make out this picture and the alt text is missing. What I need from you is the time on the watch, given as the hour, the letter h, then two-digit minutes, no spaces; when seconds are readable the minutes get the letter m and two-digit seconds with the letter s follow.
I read 11h37
